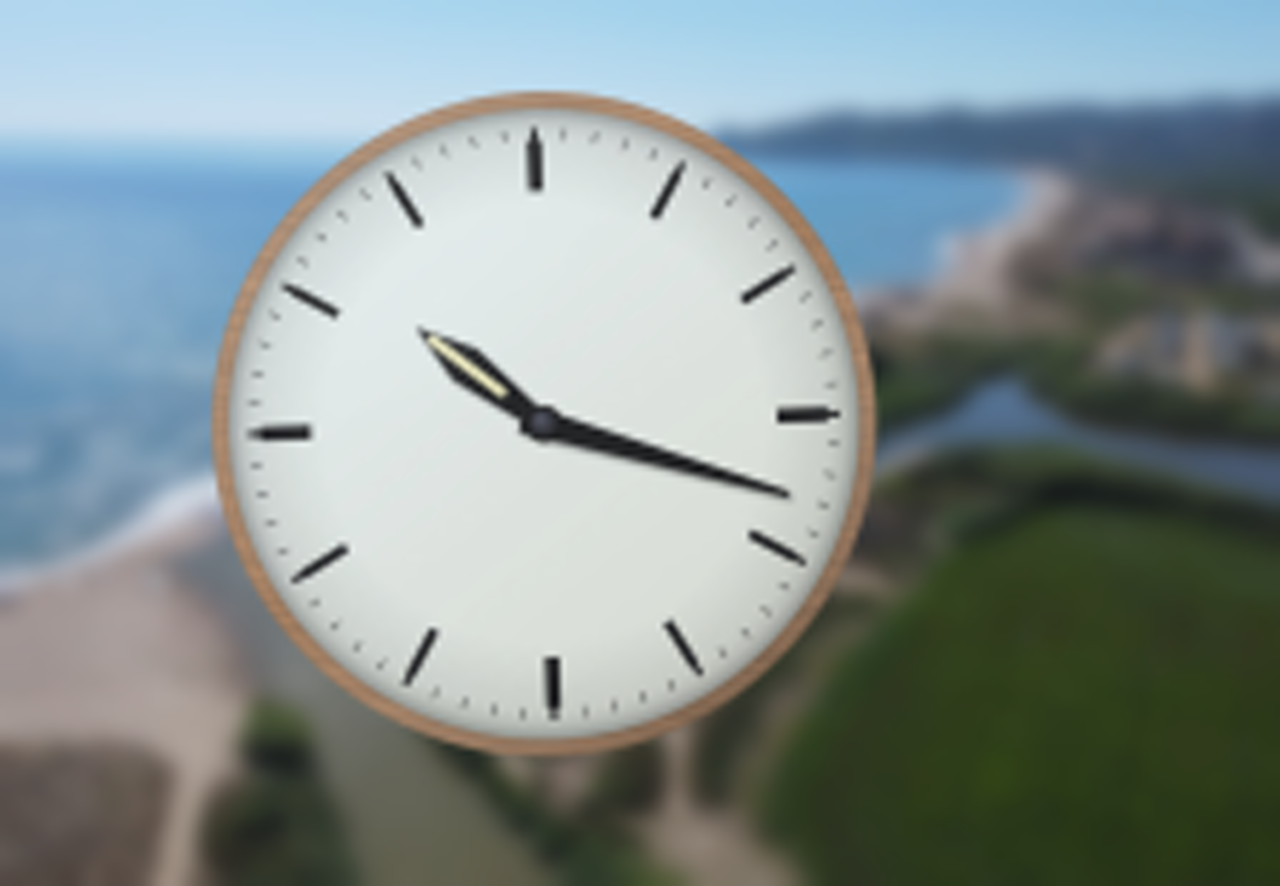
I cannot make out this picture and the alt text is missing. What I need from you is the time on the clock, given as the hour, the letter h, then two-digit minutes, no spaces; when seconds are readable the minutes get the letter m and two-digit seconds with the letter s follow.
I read 10h18
